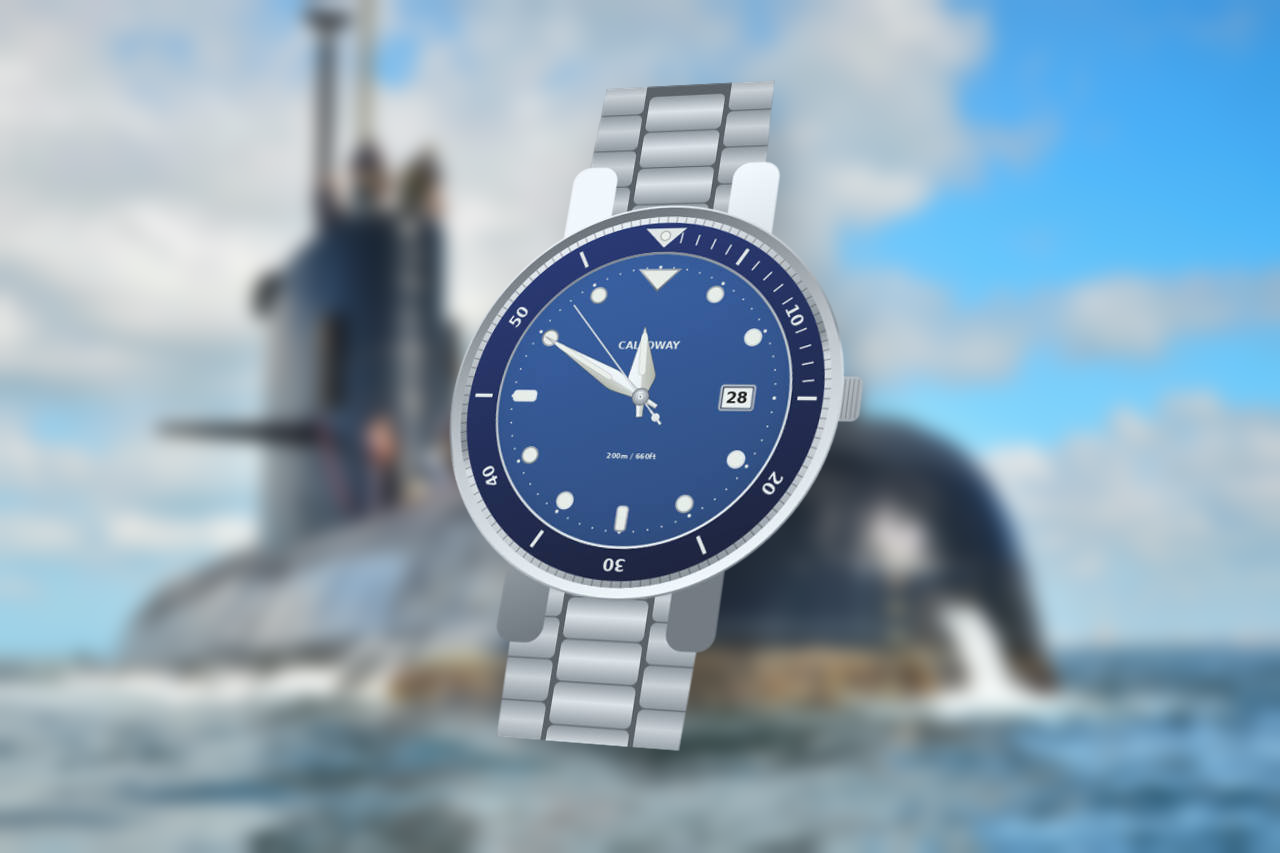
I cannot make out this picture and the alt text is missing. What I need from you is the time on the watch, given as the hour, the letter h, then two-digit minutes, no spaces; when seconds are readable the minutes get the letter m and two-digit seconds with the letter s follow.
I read 11h49m53s
